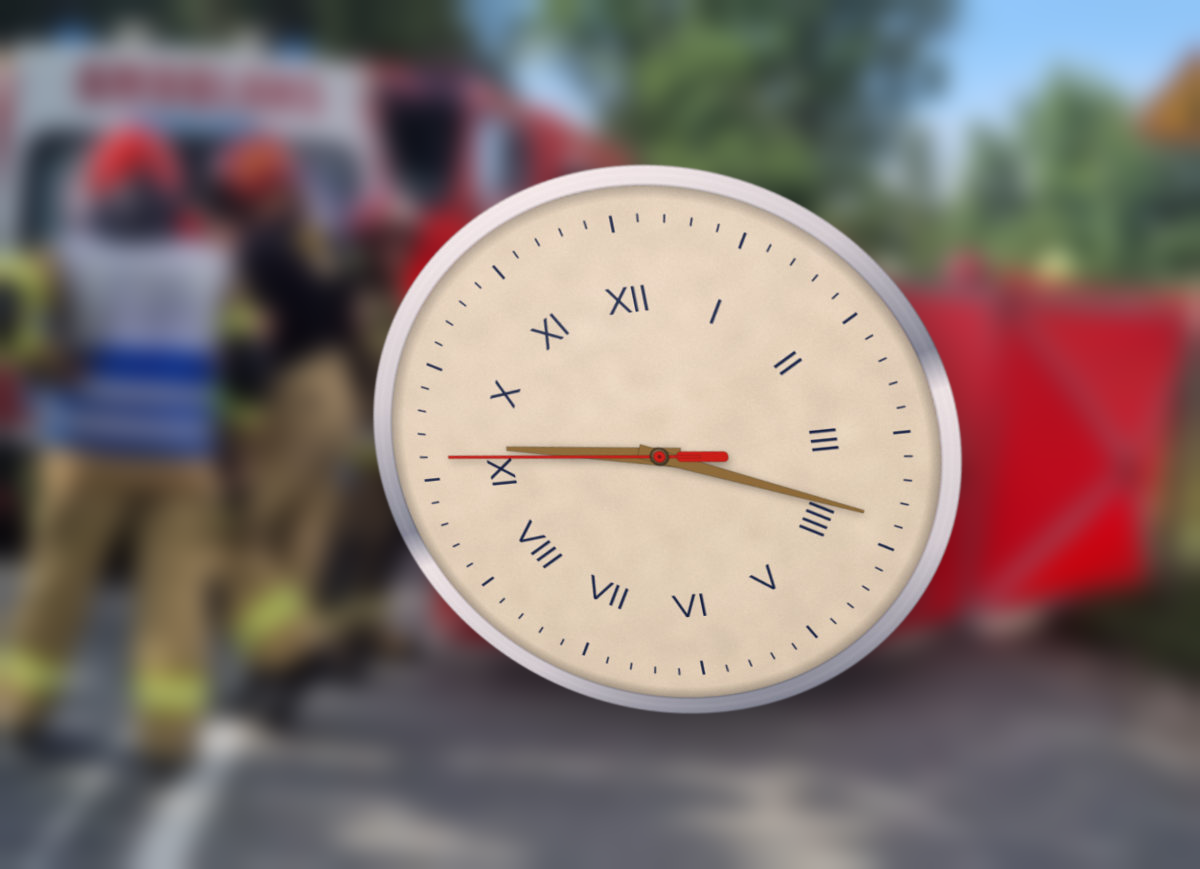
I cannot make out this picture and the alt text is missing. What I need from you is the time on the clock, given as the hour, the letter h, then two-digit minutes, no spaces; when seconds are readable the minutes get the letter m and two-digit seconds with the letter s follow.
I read 9h18m46s
